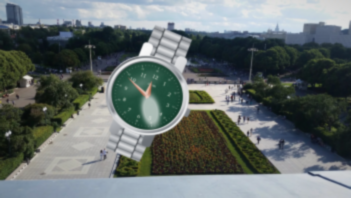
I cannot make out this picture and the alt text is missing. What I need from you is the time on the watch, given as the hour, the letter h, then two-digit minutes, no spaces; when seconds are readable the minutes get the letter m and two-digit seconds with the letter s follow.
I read 11h49
